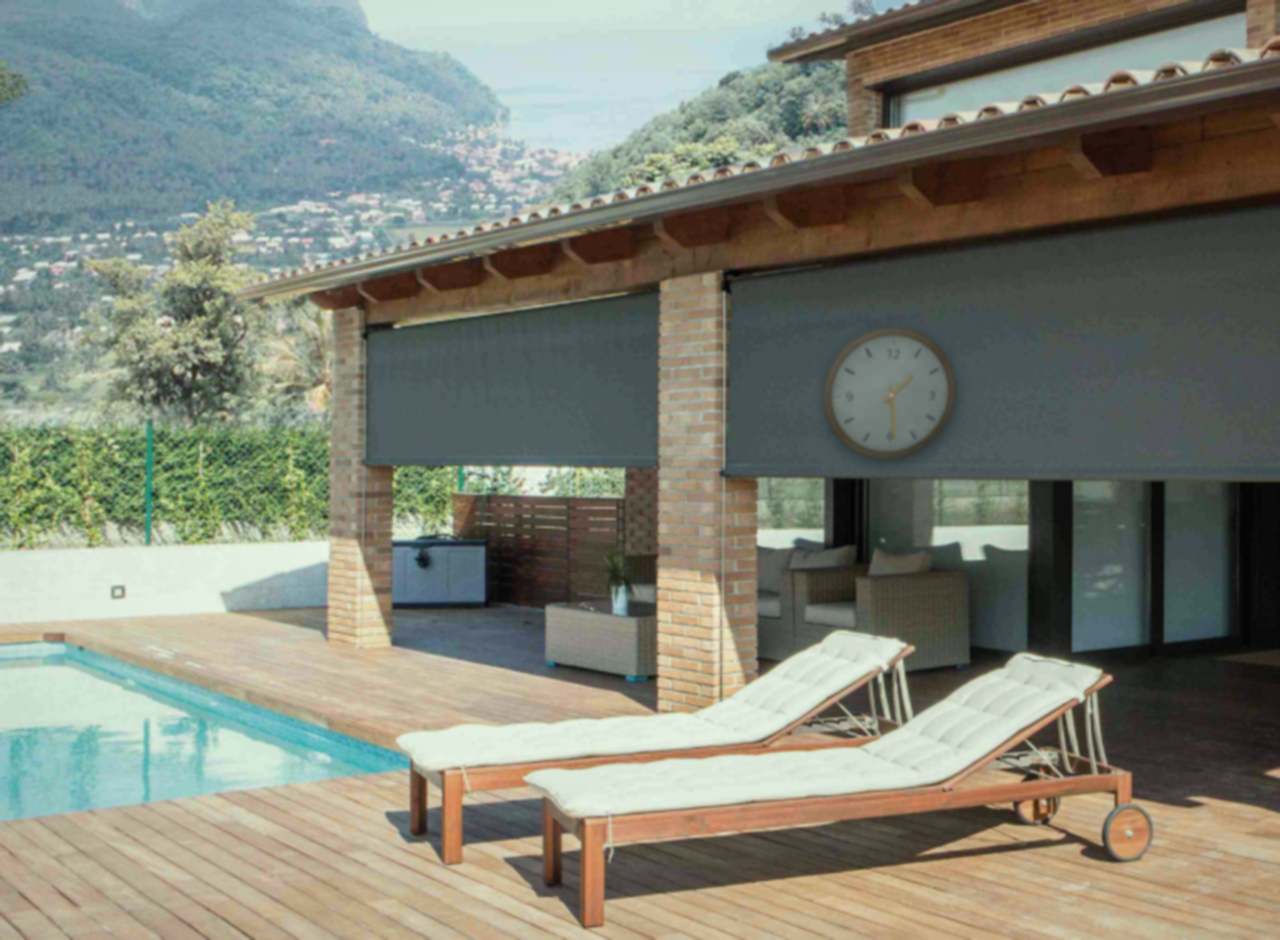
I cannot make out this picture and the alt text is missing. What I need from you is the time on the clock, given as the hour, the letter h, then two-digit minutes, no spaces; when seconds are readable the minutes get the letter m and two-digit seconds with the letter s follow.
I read 1h29
